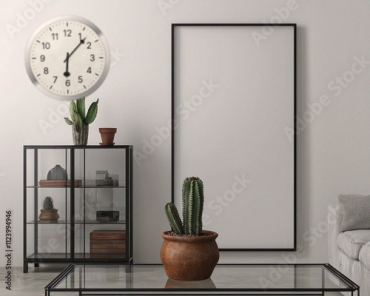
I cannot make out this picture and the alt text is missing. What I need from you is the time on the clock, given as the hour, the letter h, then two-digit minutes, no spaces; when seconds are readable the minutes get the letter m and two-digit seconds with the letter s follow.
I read 6h07
